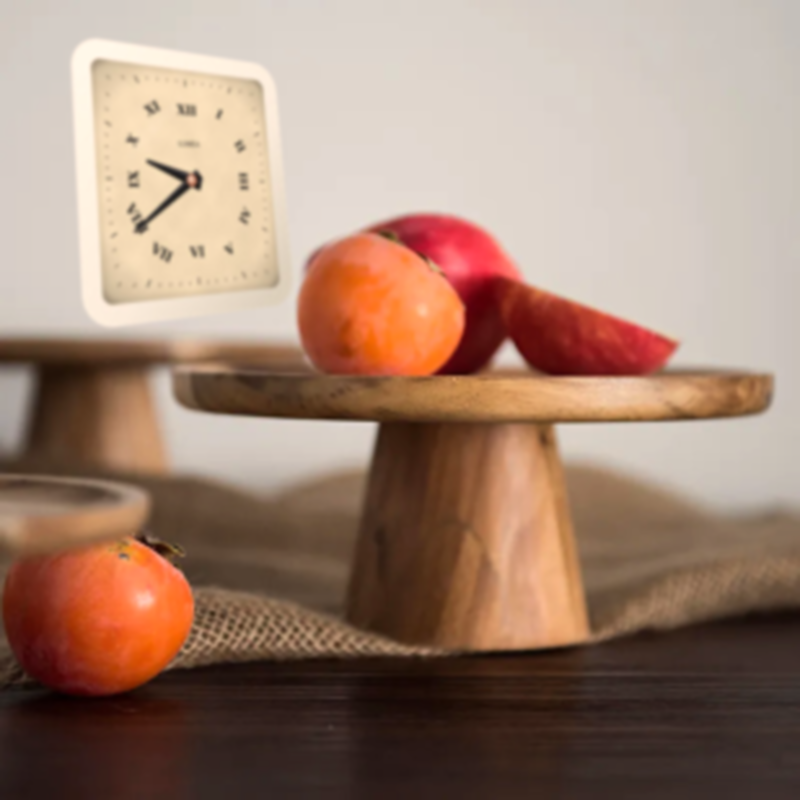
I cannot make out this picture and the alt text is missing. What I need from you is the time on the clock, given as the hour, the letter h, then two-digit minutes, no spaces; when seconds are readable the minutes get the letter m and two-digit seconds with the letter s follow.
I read 9h39
